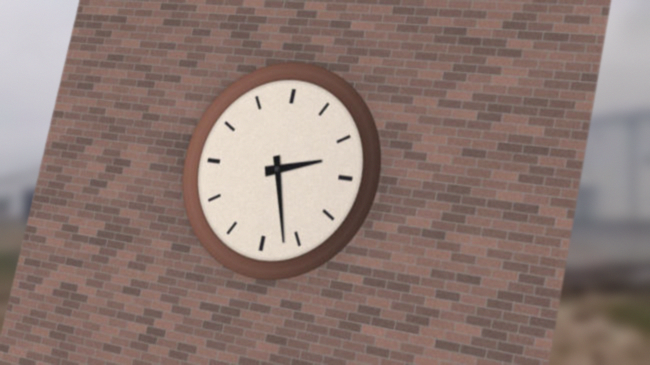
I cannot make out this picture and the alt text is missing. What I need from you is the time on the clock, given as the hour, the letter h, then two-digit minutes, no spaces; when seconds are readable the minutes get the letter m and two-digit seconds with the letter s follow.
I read 2h27
